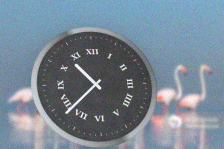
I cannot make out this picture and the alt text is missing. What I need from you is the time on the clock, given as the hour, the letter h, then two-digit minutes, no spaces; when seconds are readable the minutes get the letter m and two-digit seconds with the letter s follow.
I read 10h38
